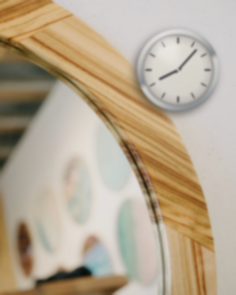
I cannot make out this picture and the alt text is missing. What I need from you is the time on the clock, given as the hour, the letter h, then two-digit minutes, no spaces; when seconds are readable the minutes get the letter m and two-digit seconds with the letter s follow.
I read 8h07
